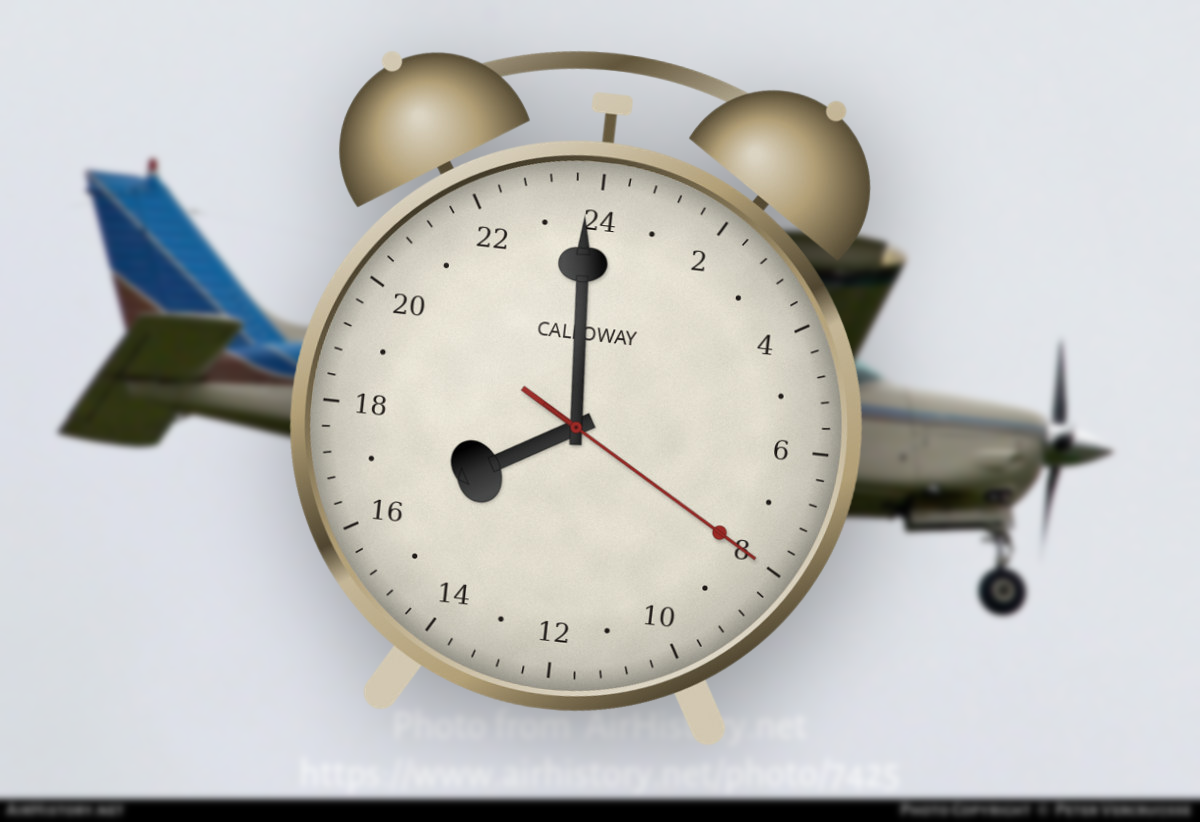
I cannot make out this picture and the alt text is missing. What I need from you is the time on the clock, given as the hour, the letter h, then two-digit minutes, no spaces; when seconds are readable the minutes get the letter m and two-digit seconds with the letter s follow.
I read 15h59m20s
